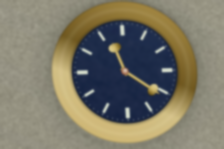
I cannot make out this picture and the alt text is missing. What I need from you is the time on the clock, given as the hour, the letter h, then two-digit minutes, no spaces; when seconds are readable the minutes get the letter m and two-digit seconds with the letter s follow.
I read 11h21
